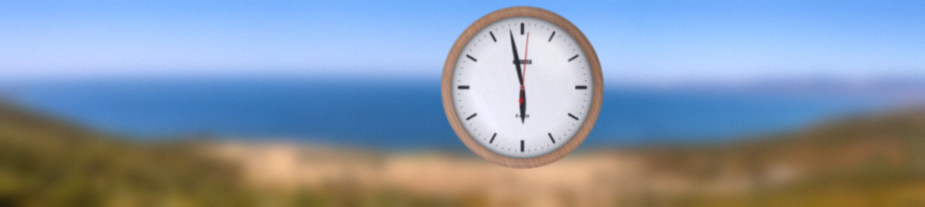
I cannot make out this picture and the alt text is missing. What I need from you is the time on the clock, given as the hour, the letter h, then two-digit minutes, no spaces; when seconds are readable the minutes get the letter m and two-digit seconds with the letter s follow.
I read 5h58m01s
